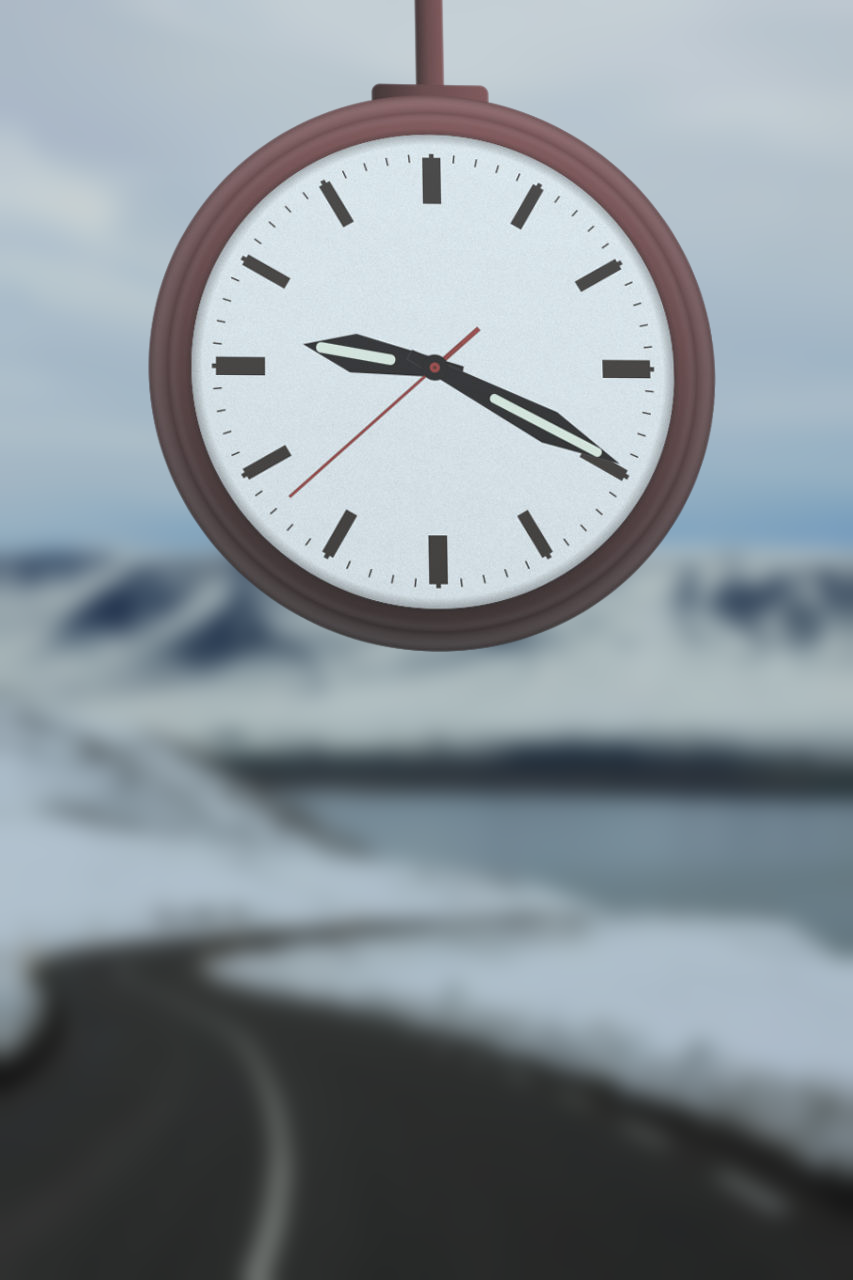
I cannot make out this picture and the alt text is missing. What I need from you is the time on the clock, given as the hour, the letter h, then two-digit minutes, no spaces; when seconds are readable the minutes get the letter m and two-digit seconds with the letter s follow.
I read 9h19m38s
